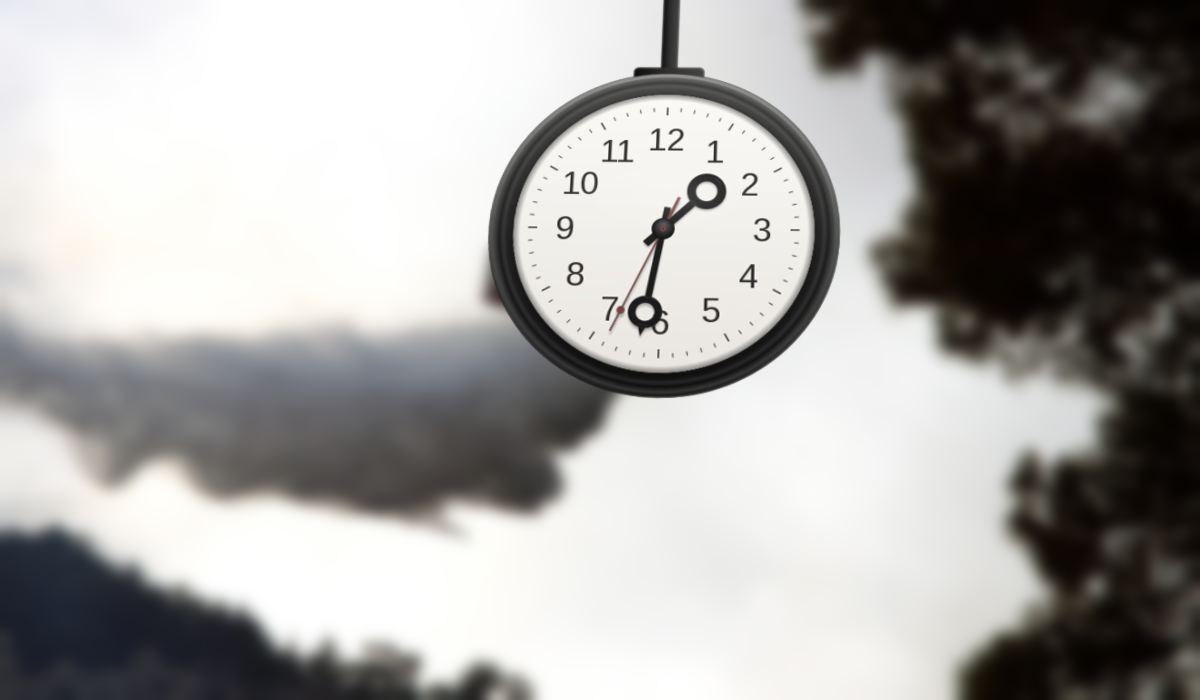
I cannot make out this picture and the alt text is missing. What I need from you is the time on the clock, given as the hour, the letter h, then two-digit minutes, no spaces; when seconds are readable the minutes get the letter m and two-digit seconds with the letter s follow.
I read 1h31m34s
